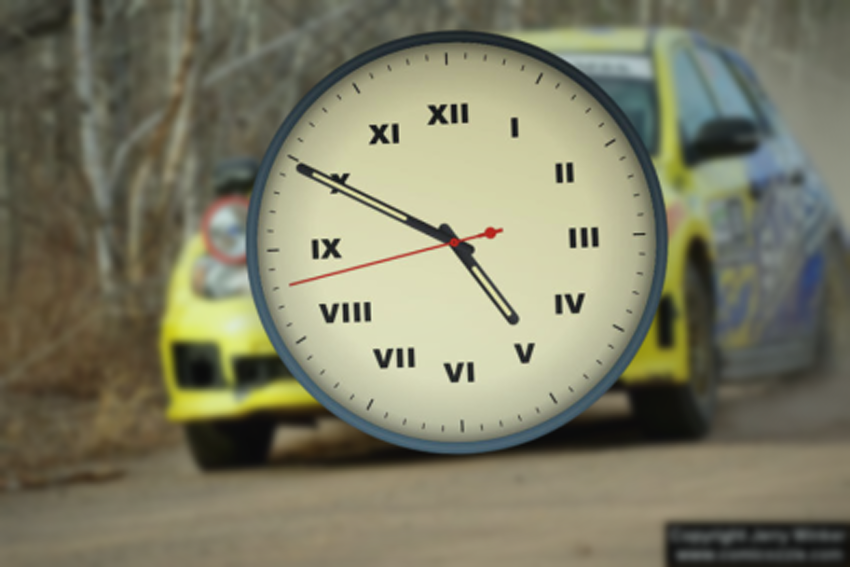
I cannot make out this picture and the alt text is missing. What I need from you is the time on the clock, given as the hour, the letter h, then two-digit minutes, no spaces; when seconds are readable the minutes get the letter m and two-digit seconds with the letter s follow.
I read 4h49m43s
